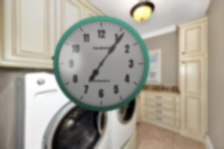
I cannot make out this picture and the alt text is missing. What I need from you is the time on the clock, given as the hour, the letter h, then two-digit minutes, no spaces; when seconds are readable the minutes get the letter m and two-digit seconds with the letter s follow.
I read 7h06
